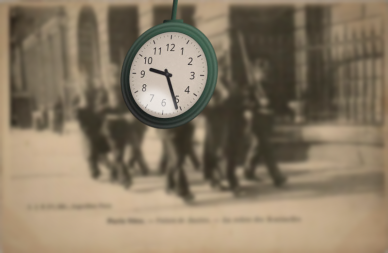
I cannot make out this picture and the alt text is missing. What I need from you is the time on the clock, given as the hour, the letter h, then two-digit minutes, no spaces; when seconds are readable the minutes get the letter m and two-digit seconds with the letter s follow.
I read 9h26
